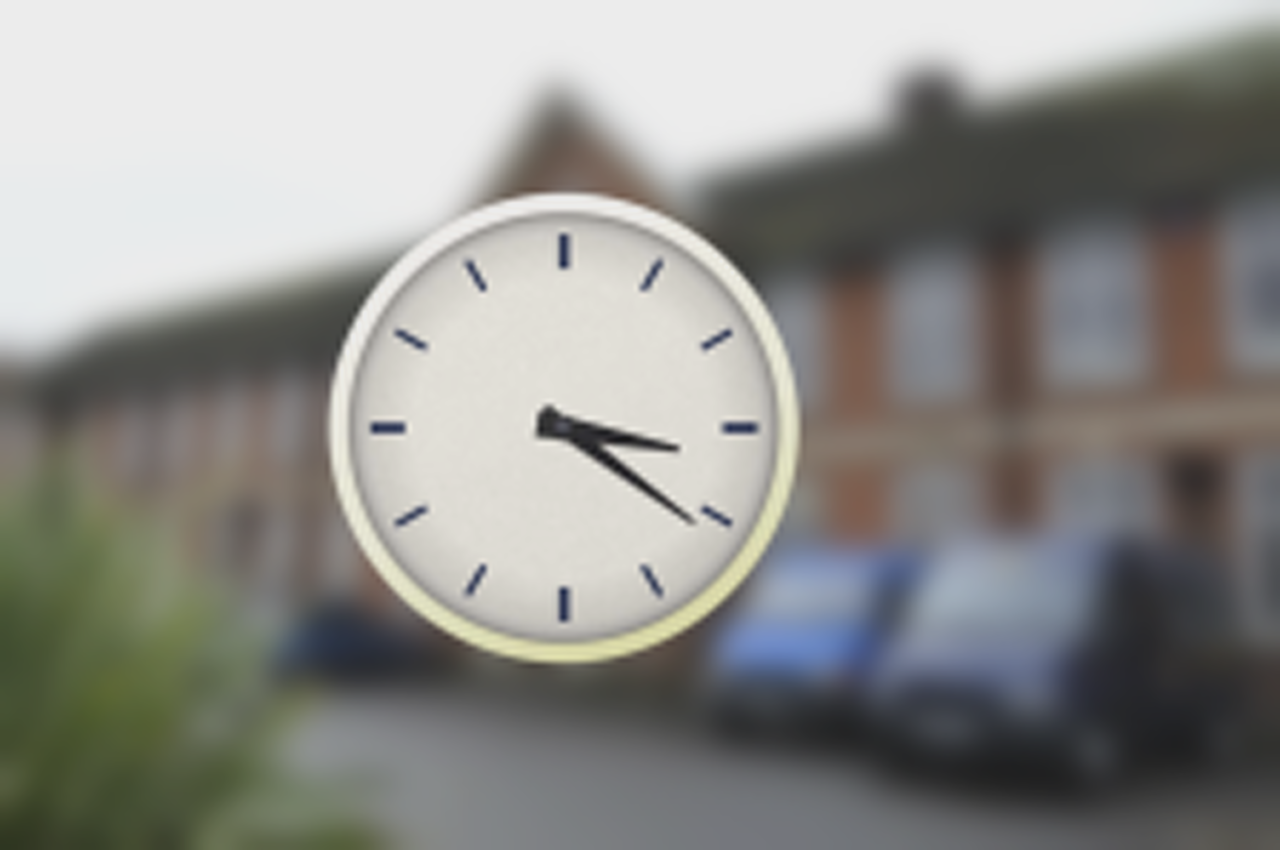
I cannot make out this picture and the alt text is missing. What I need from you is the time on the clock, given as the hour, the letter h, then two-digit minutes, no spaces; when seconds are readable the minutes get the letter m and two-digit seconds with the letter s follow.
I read 3h21
